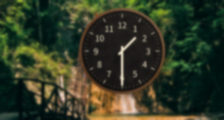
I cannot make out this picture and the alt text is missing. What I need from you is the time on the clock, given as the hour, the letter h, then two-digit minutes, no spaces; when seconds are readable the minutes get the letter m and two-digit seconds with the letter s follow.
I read 1h30
